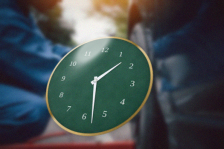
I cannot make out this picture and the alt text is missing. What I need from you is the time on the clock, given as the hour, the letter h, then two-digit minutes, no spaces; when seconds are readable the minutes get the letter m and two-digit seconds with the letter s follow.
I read 1h28
